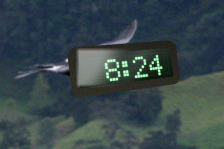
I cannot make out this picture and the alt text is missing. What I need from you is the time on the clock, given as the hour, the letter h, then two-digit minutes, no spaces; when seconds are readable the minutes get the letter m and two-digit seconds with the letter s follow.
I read 8h24
